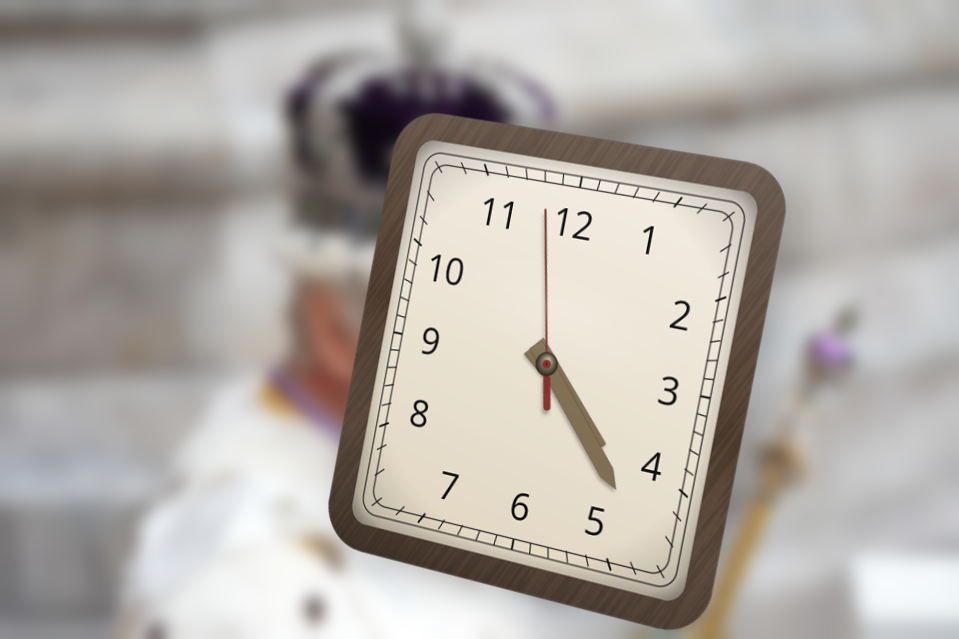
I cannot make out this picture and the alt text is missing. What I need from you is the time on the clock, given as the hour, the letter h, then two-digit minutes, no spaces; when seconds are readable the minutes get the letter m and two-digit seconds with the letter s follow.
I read 4h22m58s
